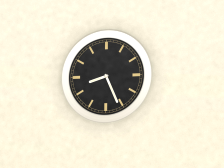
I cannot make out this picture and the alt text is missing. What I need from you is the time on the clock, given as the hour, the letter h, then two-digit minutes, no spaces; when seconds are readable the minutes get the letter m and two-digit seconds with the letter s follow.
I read 8h26
